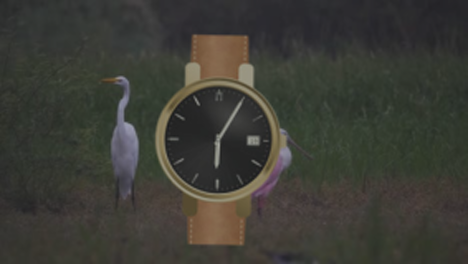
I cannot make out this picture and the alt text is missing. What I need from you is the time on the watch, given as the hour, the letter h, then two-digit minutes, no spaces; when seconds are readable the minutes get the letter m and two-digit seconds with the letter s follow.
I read 6h05
